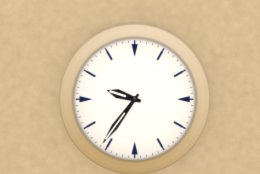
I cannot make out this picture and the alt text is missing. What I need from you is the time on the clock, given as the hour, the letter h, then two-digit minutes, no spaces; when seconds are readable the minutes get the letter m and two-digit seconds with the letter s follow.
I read 9h36
